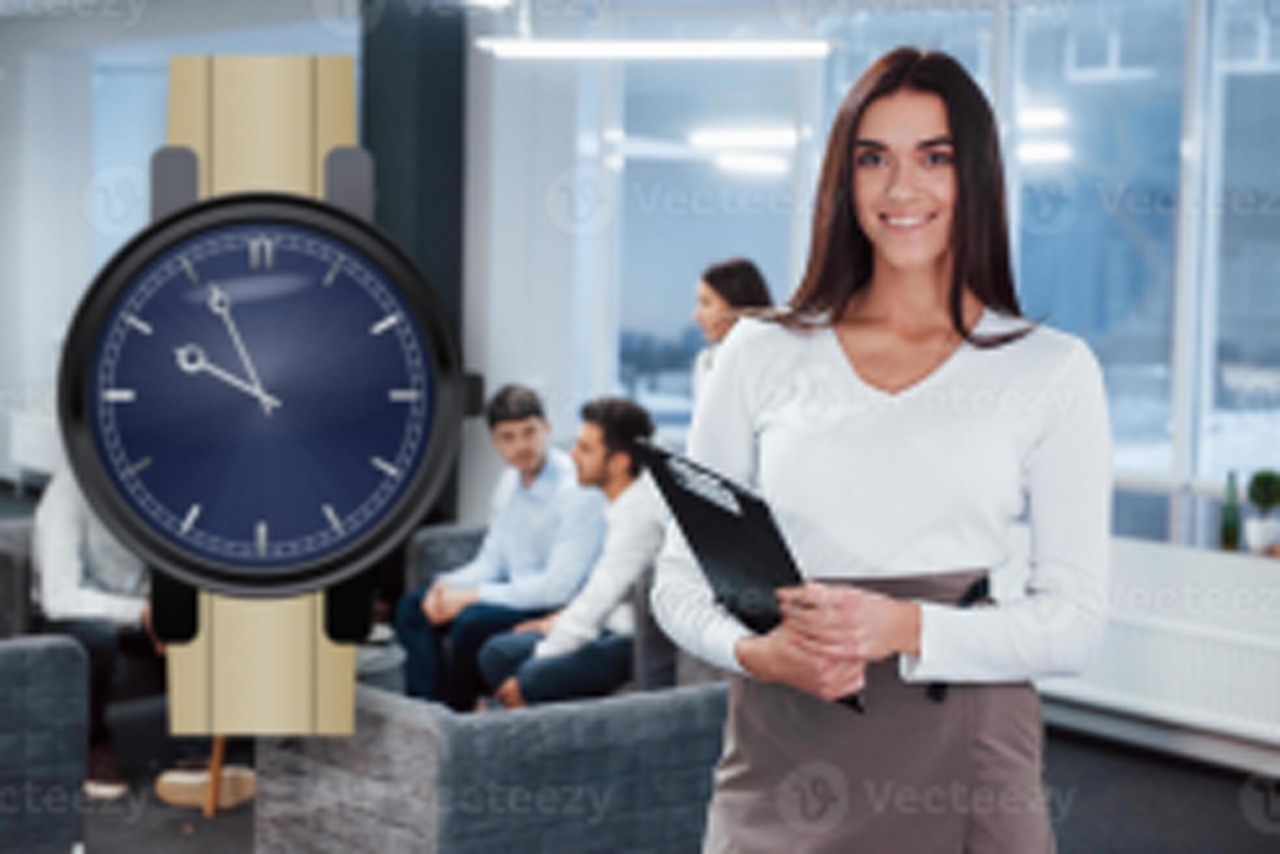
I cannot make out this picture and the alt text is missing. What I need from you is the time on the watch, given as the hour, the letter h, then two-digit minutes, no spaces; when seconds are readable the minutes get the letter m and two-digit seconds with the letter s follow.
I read 9h56
